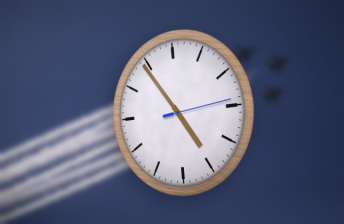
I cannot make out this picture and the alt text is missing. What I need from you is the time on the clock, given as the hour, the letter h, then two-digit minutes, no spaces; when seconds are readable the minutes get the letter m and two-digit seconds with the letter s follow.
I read 4h54m14s
